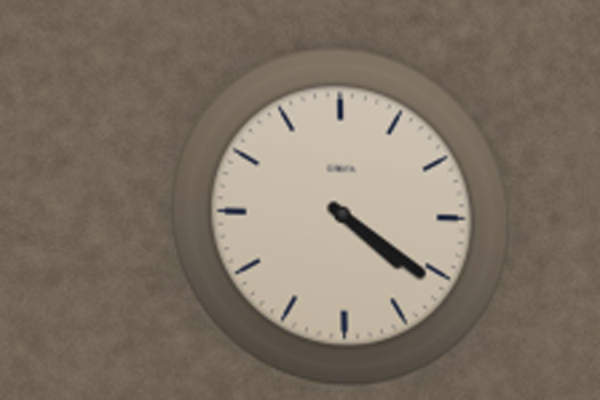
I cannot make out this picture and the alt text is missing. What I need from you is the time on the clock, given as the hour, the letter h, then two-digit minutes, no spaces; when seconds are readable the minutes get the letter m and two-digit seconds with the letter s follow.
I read 4h21
